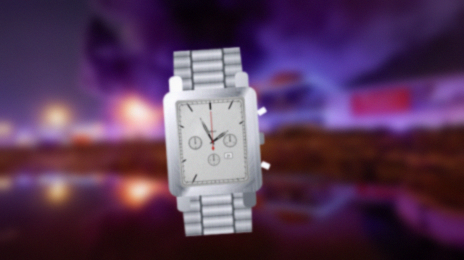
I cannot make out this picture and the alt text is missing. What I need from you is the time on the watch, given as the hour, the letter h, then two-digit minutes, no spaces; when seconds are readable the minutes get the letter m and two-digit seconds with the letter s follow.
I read 1h56
